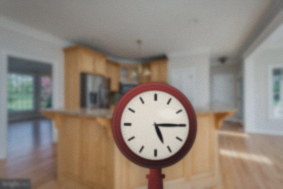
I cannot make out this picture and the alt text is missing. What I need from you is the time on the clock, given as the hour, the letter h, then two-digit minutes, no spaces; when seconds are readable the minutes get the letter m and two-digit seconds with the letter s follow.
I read 5h15
